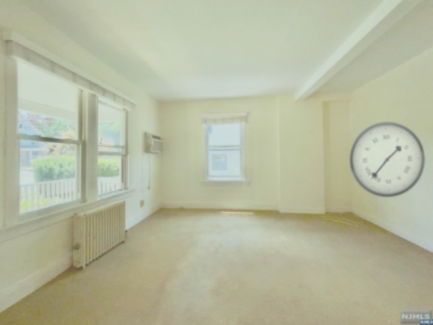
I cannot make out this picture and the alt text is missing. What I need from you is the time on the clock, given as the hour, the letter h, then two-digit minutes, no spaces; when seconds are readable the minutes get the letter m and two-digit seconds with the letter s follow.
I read 1h37
